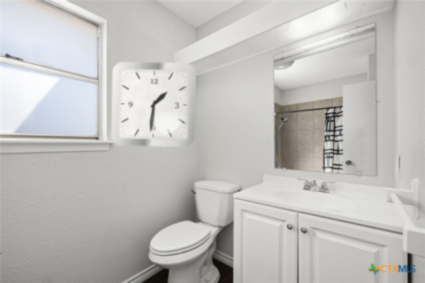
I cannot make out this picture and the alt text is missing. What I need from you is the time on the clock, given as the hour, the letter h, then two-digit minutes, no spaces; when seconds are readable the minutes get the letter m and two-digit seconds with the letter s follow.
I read 1h31
